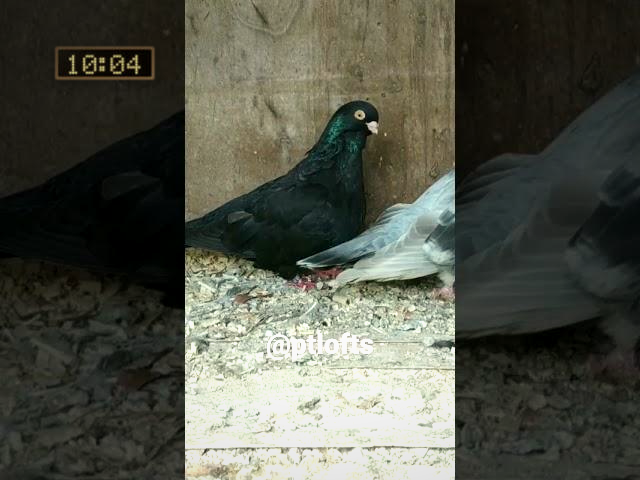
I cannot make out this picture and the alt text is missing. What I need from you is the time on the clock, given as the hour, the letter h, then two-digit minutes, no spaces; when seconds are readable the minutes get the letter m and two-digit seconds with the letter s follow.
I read 10h04
